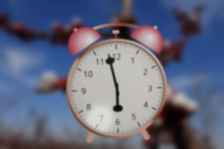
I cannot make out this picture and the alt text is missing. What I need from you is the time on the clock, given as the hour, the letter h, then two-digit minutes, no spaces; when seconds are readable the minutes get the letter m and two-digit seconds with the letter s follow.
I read 5h58
